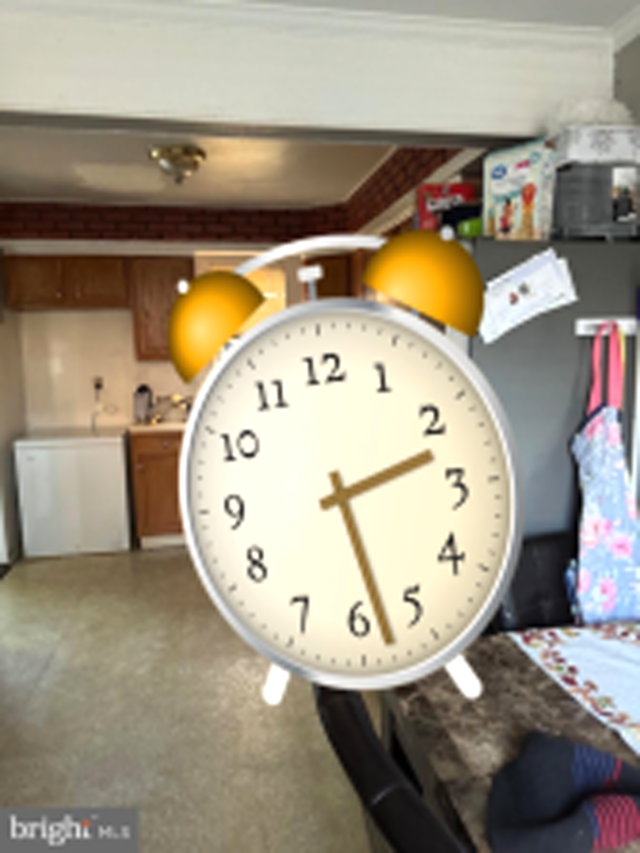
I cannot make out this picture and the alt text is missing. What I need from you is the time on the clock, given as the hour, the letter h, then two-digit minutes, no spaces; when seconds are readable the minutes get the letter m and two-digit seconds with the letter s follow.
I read 2h28
